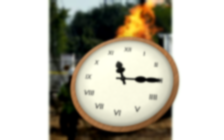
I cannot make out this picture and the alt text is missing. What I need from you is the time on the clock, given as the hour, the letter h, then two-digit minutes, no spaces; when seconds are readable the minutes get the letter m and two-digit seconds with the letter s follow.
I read 11h15
